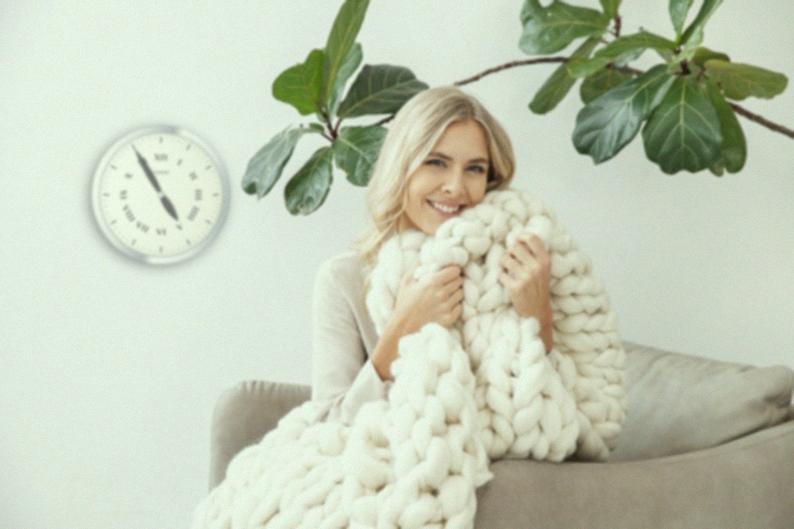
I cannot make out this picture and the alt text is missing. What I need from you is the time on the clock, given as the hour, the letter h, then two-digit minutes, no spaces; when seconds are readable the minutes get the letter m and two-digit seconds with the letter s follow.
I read 4h55
